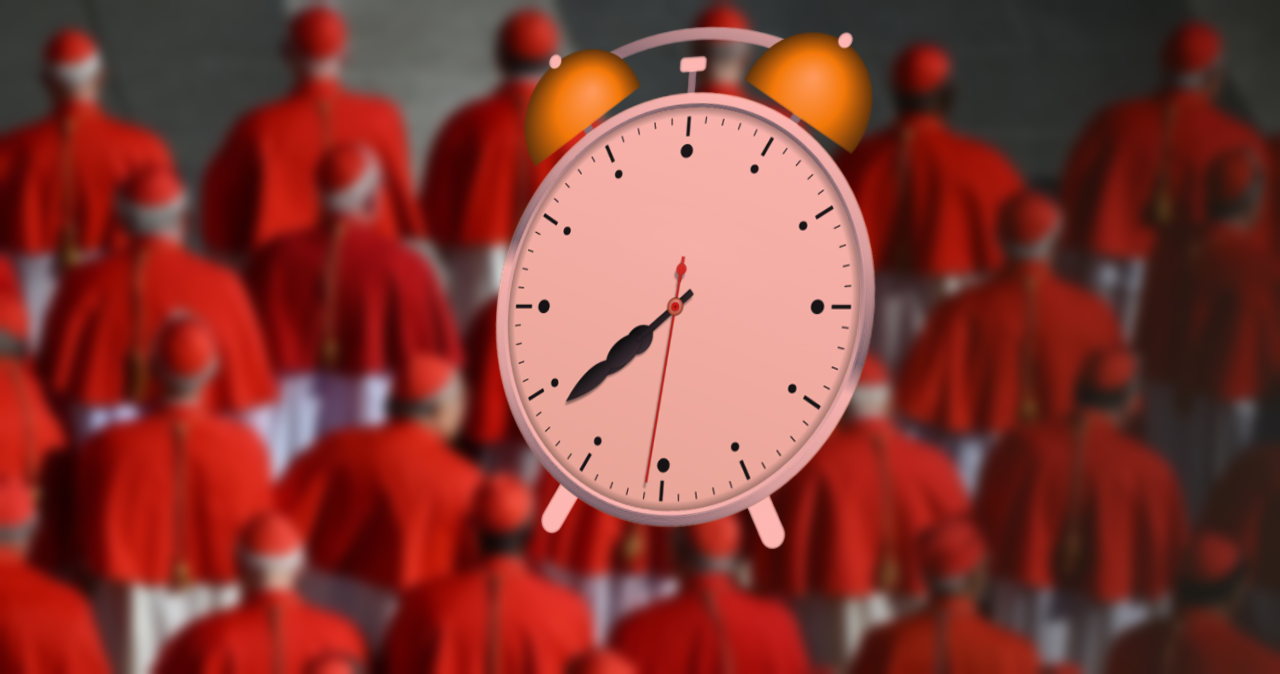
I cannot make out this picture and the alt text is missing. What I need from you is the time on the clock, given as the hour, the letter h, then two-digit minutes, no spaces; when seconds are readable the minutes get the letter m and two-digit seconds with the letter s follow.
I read 7h38m31s
